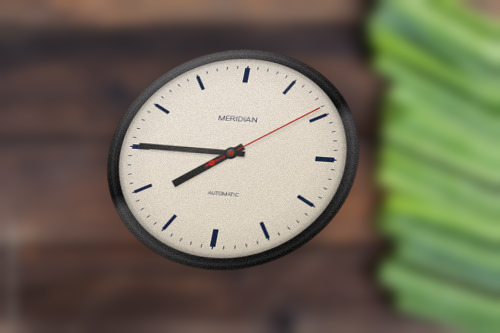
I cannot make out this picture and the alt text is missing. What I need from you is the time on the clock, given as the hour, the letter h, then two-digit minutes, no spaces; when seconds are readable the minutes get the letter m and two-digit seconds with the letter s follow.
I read 7h45m09s
